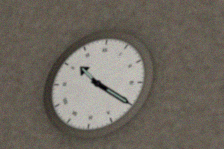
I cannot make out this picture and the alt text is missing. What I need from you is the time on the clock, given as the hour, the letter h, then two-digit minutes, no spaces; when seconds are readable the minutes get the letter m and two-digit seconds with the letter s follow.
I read 10h20
